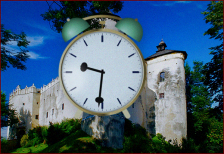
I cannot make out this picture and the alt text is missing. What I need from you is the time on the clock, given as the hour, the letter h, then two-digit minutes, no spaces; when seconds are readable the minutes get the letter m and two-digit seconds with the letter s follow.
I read 9h31
